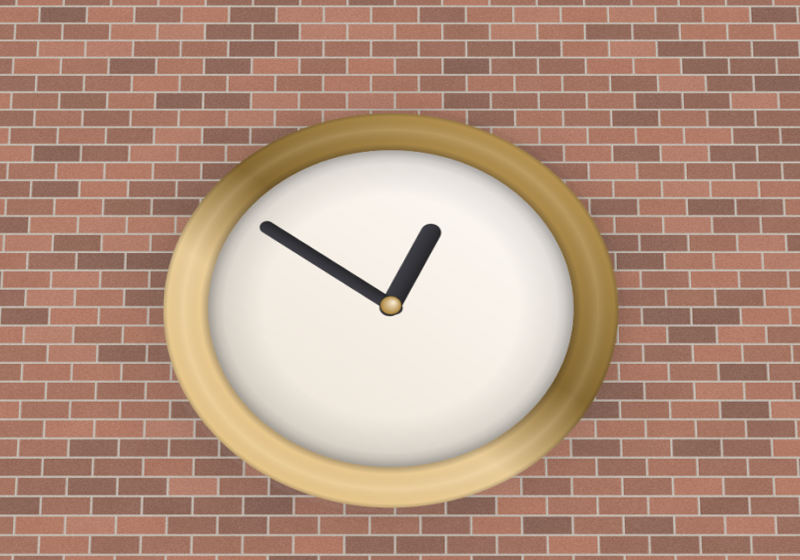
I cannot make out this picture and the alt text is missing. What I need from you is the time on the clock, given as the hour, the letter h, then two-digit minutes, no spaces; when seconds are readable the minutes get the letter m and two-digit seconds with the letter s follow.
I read 12h51
